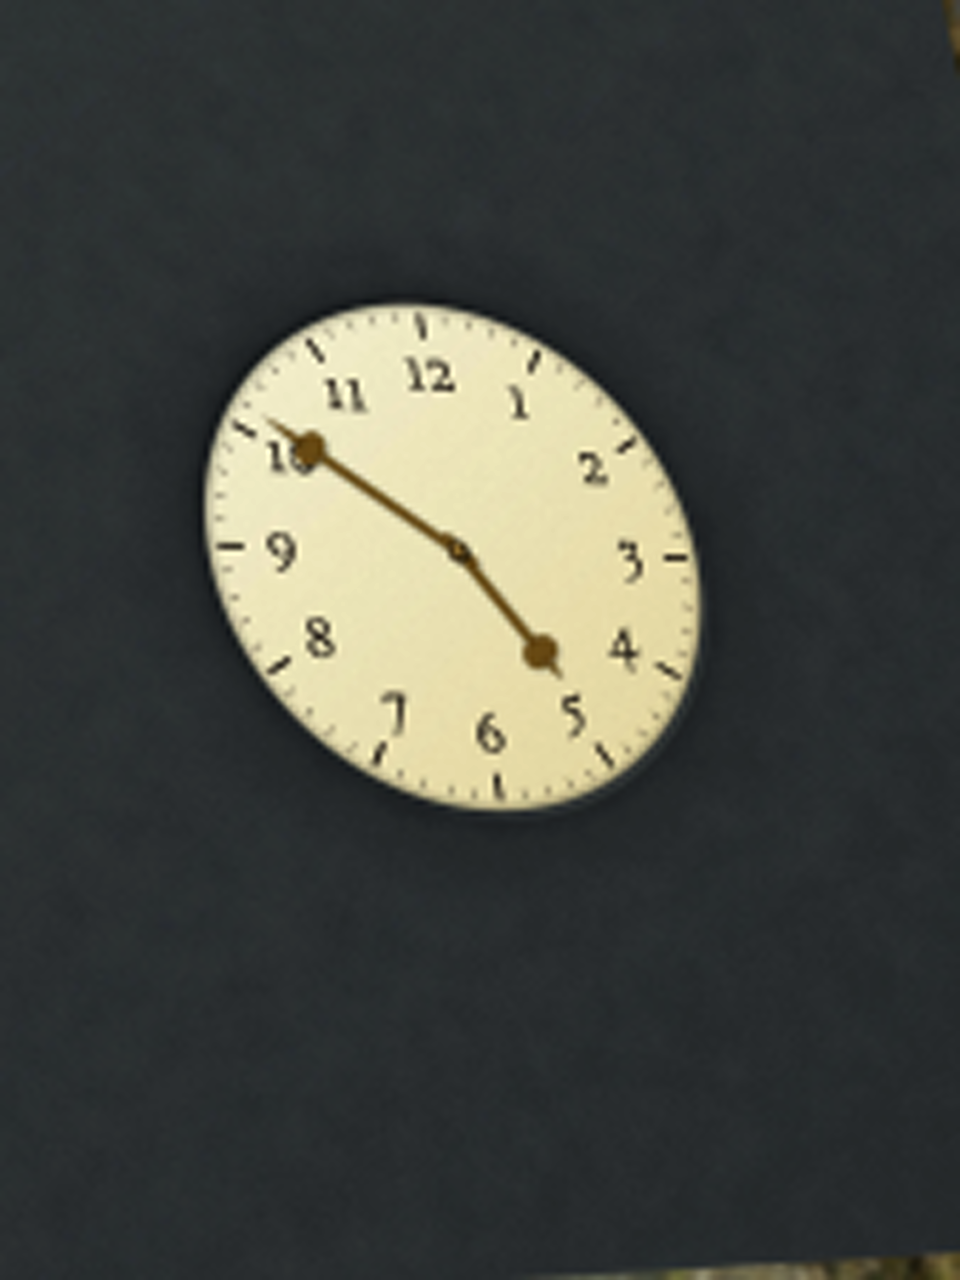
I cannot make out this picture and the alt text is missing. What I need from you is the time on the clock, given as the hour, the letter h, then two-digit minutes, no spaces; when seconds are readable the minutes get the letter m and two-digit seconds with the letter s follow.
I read 4h51
